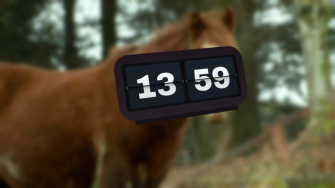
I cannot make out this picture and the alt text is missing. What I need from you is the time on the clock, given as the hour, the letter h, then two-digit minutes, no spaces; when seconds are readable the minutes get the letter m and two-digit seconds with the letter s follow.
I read 13h59
